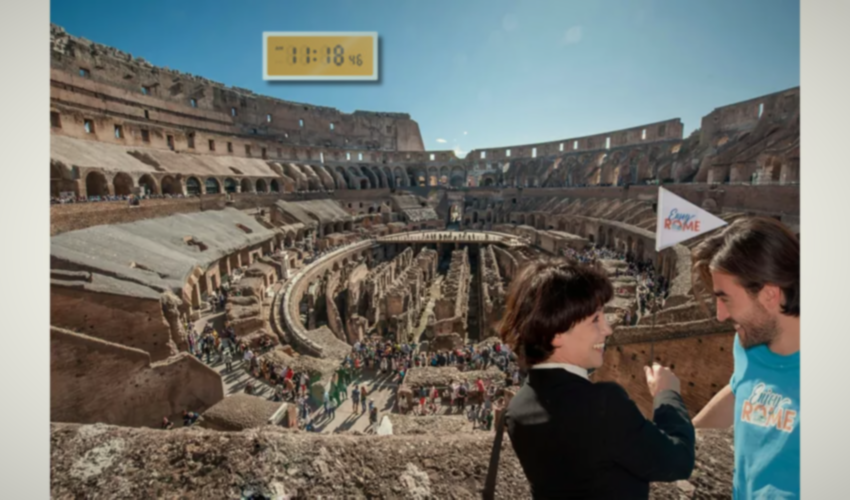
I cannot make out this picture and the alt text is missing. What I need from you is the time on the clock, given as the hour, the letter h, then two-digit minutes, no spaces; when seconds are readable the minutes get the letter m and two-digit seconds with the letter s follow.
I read 11h18m46s
